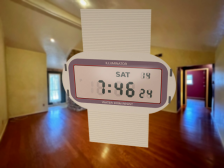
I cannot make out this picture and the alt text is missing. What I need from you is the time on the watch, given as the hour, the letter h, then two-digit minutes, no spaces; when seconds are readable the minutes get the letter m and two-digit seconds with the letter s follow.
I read 7h46m24s
